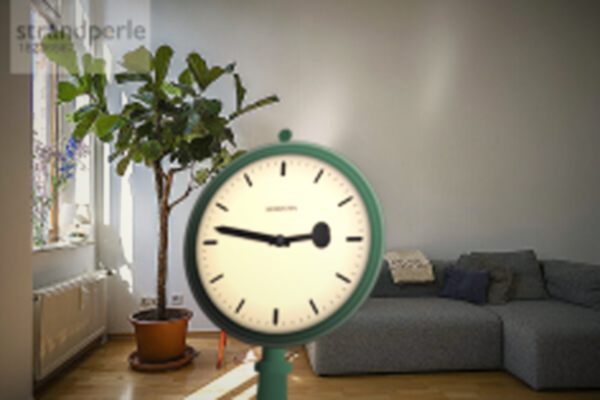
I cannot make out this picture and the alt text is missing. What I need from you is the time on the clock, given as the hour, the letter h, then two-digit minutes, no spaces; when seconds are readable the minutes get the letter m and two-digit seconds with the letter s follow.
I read 2h47
